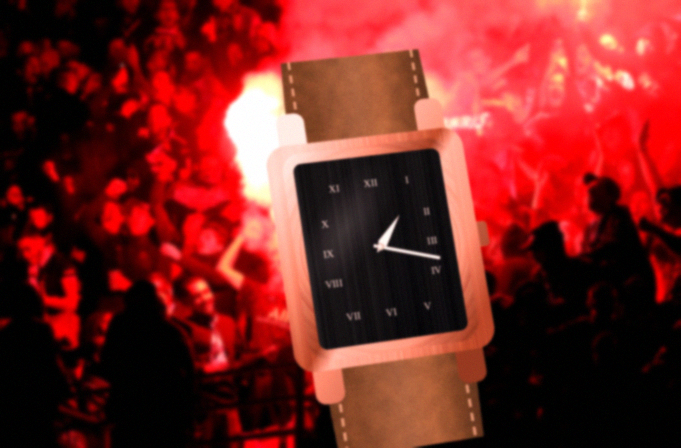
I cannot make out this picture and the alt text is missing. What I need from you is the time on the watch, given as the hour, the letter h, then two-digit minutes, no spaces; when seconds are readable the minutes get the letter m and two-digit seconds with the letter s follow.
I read 1h18
